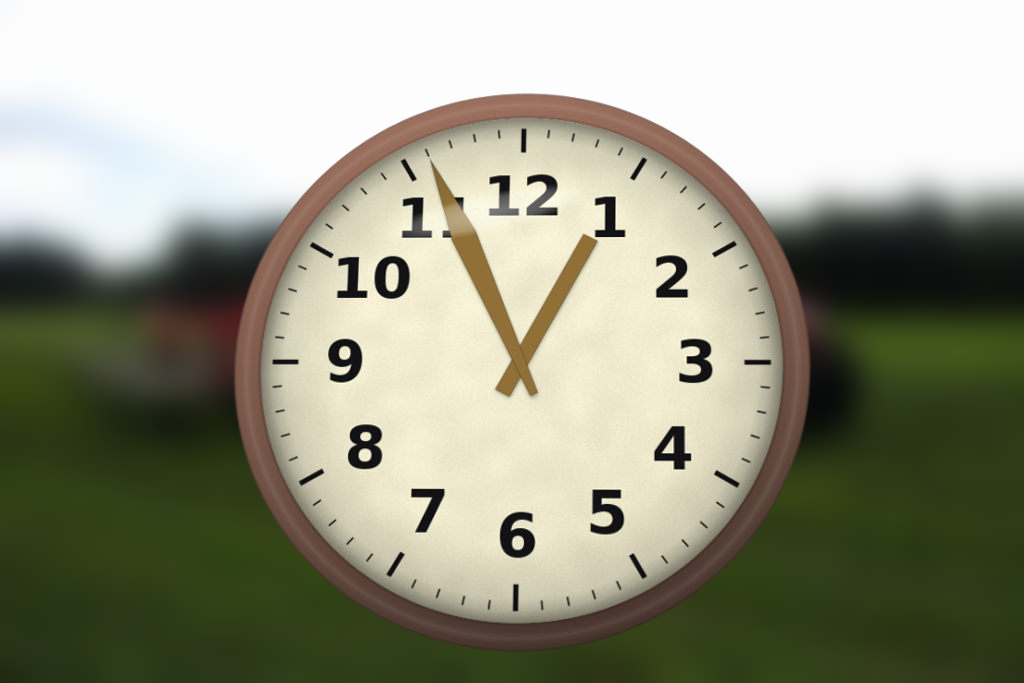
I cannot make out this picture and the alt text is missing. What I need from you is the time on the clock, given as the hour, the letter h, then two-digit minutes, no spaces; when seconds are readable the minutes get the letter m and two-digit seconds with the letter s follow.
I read 12h56
